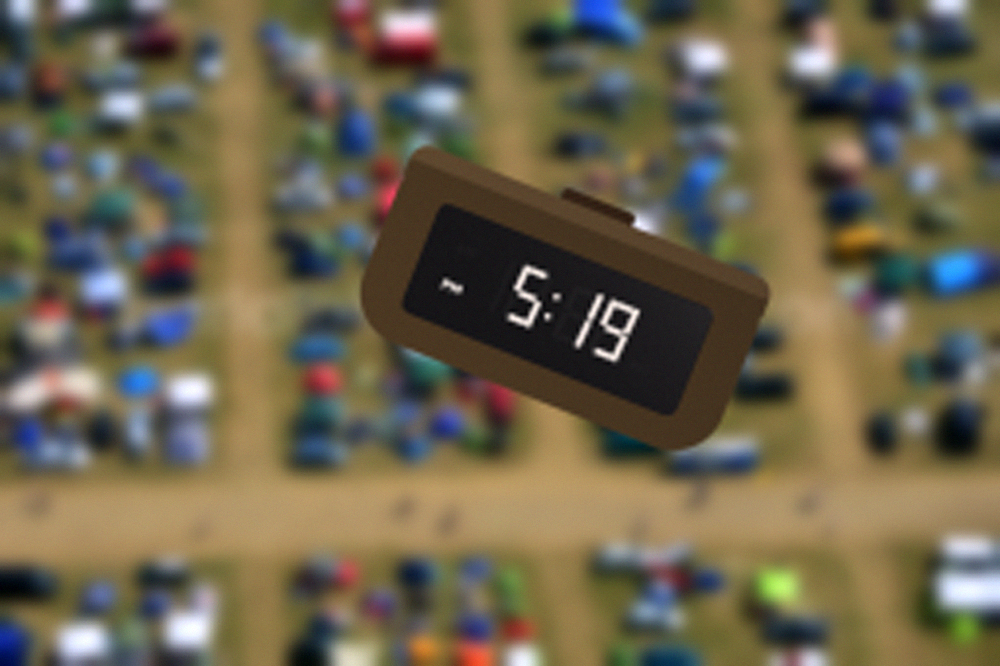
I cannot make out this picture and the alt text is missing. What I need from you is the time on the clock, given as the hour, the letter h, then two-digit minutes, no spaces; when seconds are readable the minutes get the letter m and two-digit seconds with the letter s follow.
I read 5h19
